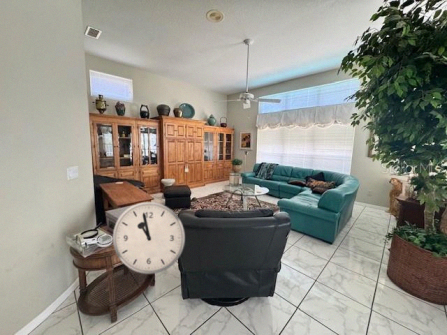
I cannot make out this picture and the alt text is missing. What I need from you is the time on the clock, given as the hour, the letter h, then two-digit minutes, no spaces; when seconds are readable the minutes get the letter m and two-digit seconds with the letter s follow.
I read 10h58
